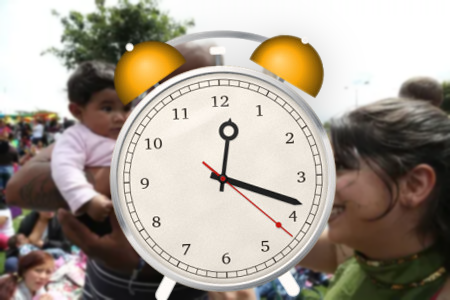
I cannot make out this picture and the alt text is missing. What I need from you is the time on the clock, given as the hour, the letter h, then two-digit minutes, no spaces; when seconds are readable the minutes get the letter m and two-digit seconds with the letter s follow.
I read 12h18m22s
